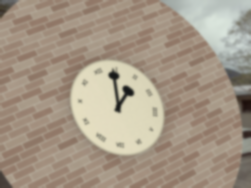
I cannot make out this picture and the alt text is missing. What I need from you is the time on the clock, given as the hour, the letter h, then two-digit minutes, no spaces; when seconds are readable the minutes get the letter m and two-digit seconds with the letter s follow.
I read 2h04
